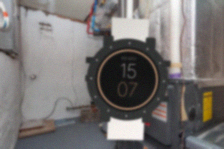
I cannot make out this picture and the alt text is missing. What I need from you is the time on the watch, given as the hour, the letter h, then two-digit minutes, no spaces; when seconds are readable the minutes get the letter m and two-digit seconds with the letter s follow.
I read 15h07
